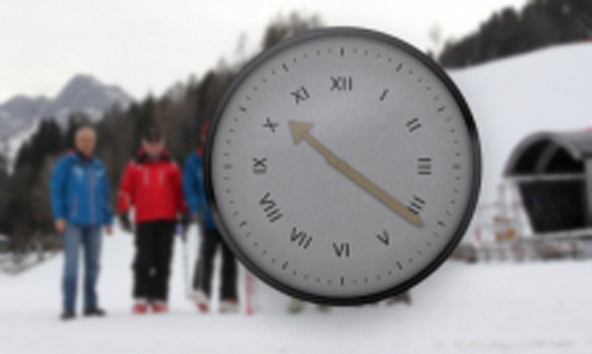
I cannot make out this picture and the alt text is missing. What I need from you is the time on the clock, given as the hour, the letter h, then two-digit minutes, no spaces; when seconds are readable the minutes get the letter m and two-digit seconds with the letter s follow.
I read 10h21
